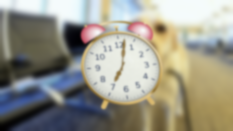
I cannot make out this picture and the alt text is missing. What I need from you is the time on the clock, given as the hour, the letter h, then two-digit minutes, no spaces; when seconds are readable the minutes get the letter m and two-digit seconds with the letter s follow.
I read 7h02
